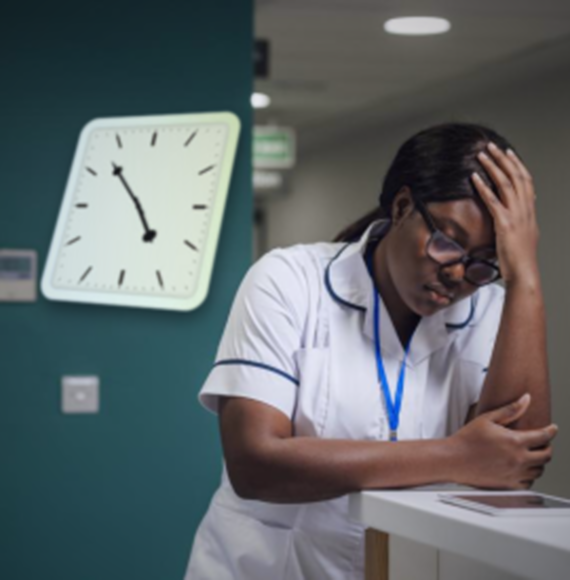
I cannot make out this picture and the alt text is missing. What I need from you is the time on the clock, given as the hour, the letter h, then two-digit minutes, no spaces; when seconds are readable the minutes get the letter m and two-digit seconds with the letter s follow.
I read 4h53
